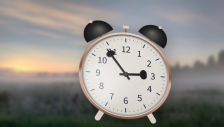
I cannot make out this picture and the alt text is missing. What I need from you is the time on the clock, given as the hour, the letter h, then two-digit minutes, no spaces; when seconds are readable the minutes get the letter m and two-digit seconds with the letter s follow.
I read 2h54
